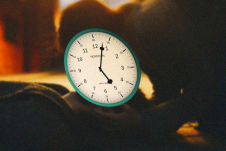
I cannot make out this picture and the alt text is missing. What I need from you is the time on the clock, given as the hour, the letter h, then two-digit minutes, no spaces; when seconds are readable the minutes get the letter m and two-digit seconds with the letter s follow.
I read 5h03
